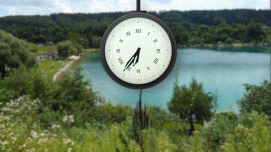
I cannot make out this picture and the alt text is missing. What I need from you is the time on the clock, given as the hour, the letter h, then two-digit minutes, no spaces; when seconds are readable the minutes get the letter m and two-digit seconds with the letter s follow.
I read 6h36
